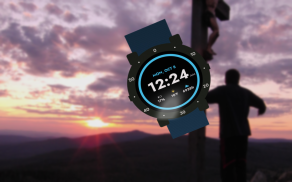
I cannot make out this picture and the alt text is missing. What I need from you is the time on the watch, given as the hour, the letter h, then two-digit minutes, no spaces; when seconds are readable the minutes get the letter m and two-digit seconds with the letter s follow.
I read 12h24
